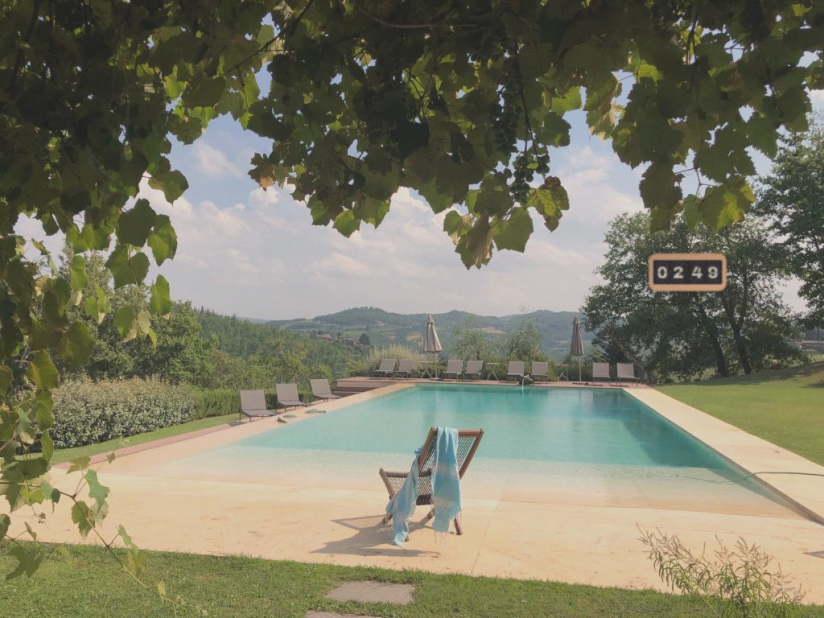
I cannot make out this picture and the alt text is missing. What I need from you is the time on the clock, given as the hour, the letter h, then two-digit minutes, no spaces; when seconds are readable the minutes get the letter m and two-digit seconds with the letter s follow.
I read 2h49
